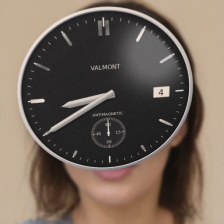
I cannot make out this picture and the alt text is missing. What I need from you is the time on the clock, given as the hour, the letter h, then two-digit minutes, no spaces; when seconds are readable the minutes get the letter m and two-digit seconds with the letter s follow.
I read 8h40
